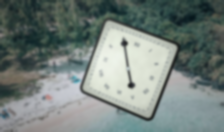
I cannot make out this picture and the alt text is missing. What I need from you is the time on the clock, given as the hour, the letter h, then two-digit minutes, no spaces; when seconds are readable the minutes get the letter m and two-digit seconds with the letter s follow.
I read 4h55
